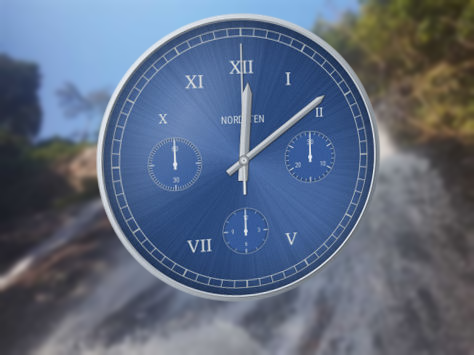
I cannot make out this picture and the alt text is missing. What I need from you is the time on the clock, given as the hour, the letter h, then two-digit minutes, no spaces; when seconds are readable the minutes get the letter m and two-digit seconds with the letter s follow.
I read 12h09
